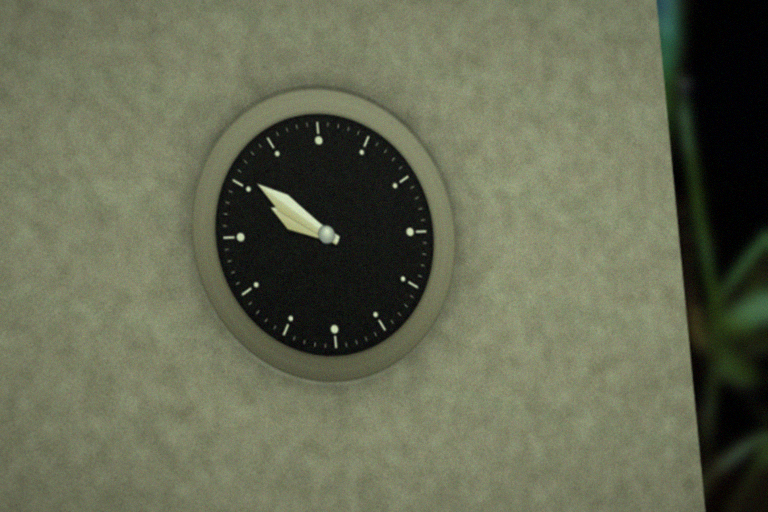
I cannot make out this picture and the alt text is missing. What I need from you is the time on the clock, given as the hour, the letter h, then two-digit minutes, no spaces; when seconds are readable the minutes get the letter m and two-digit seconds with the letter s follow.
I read 9h51
